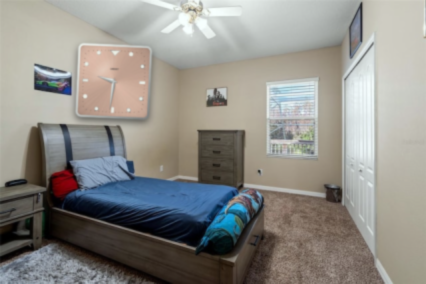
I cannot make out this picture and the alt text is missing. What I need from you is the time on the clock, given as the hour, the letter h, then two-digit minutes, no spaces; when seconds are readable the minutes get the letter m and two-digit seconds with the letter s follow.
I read 9h31
